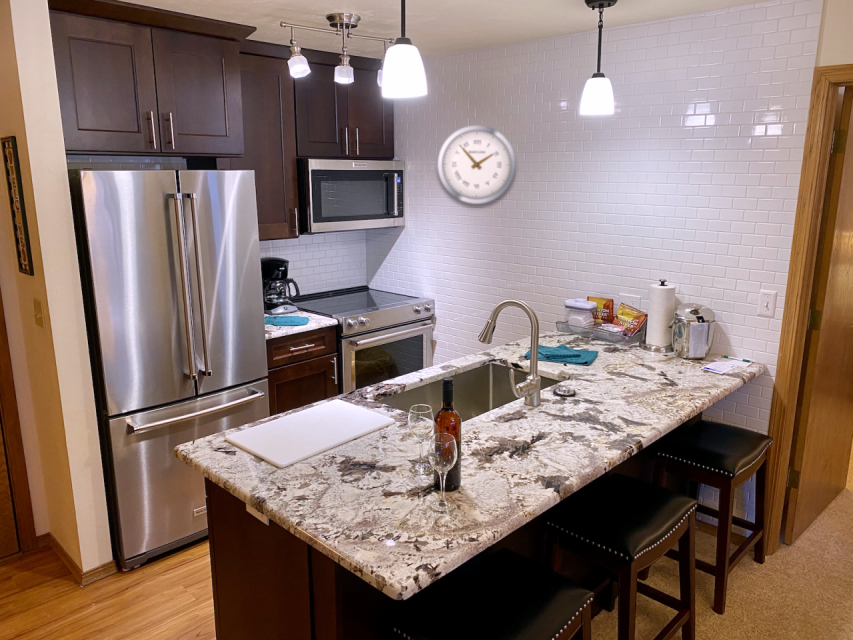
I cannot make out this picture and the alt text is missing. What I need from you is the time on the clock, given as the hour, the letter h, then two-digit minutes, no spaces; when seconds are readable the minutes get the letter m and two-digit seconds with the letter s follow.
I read 1h53
